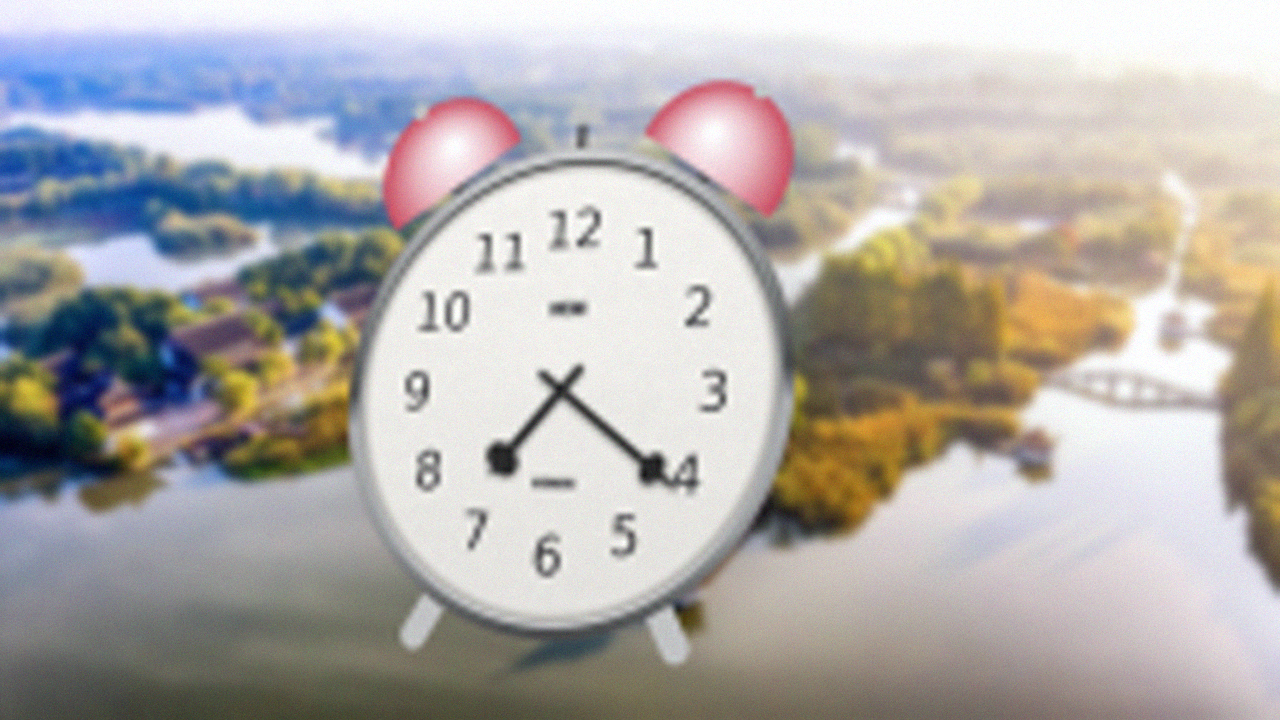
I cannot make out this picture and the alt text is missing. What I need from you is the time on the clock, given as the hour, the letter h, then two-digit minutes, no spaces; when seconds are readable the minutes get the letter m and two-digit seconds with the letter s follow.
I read 7h21
